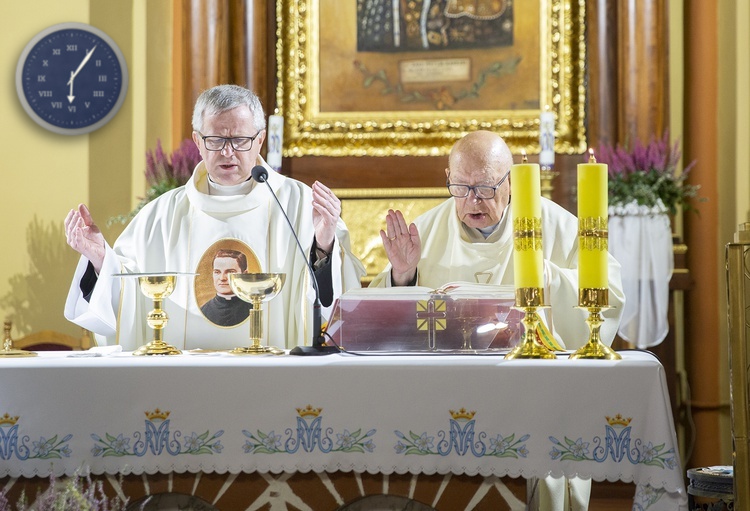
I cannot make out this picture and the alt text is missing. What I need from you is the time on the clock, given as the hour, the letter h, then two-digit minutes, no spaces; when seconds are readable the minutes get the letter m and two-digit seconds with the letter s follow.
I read 6h06
